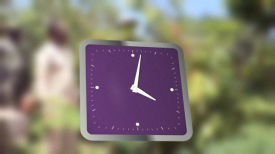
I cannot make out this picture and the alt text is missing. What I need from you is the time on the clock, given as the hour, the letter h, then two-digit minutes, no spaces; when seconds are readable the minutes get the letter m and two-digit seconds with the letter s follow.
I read 4h02
